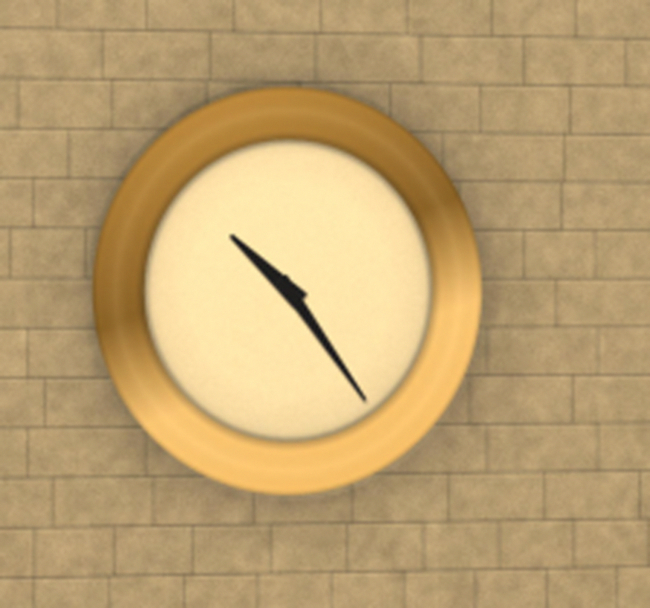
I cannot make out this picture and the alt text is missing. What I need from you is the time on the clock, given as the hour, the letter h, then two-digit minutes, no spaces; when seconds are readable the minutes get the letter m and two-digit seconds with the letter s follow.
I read 10h24
